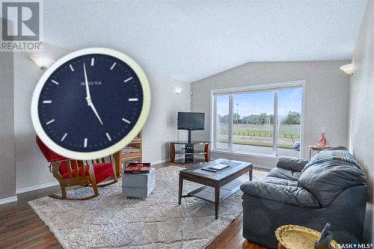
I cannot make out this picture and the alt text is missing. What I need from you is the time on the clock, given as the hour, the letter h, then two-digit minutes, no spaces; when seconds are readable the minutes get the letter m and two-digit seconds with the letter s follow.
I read 4h58
